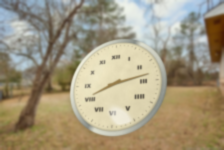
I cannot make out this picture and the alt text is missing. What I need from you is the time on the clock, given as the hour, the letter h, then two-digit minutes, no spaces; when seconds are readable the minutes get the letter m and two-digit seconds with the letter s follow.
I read 8h13
